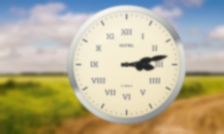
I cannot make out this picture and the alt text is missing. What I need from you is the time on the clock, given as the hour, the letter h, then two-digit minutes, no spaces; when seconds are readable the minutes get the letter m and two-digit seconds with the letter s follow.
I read 3h13
